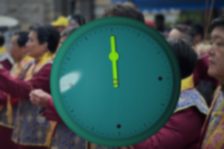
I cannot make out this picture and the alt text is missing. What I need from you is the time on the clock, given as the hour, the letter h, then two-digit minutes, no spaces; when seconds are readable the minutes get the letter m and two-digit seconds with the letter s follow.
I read 12h00
